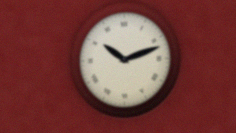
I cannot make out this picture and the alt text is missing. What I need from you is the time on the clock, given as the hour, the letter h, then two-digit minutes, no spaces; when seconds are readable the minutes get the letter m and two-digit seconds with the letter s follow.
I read 10h12
